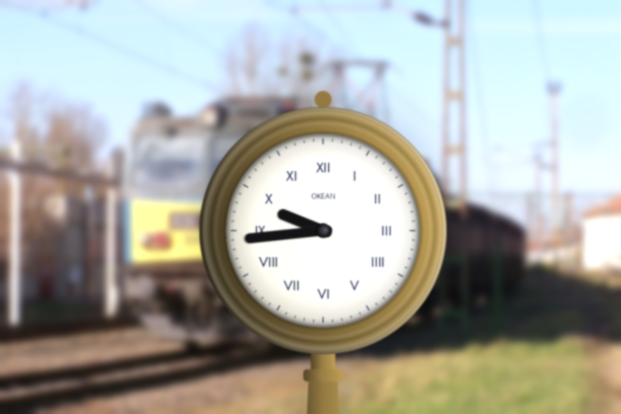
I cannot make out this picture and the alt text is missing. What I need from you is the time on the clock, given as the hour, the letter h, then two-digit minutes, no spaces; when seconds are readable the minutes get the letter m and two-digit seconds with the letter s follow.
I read 9h44
